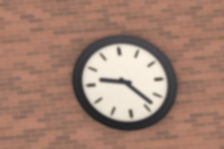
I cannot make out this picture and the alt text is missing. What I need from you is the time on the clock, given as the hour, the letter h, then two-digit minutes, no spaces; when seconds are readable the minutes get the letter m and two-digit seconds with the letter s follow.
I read 9h23
